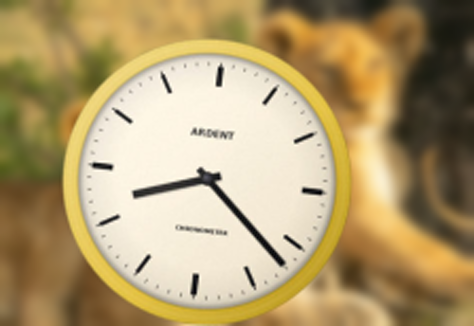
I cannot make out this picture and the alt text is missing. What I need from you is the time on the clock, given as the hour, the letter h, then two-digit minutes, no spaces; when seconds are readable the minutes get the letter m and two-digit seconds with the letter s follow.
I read 8h22
